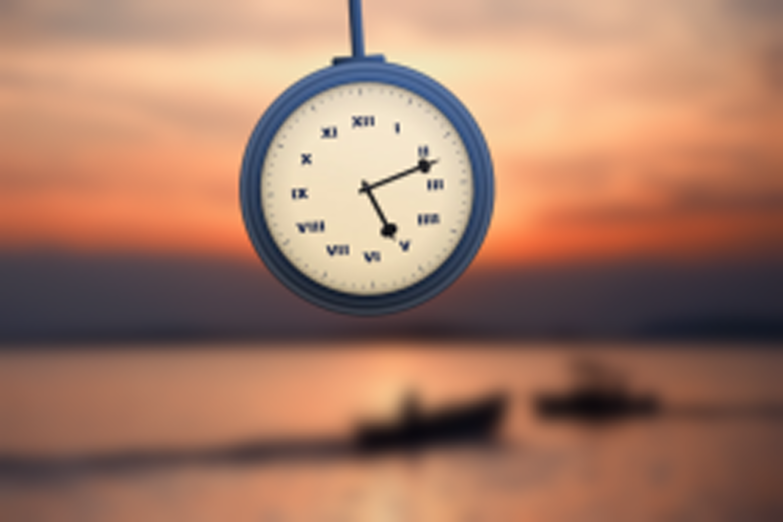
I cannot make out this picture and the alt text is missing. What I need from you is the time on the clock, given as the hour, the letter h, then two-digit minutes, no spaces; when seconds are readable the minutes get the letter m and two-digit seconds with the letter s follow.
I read 5h12
